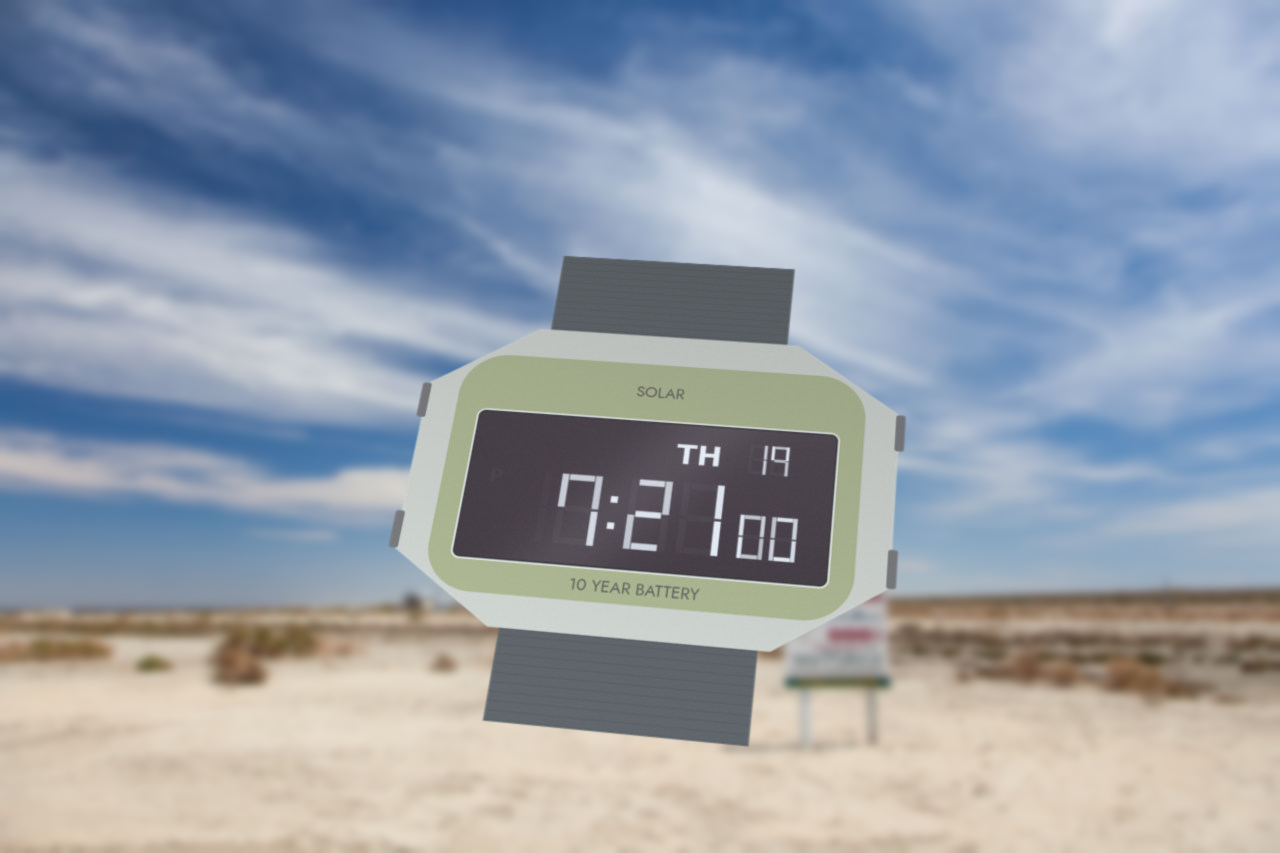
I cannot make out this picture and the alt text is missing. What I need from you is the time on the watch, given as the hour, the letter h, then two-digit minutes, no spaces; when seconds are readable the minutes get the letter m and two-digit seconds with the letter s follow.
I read 7h21m00s
